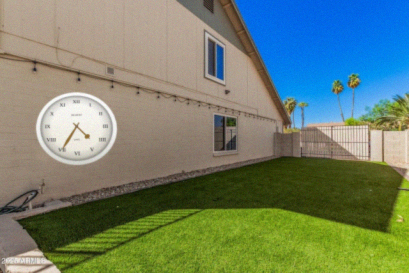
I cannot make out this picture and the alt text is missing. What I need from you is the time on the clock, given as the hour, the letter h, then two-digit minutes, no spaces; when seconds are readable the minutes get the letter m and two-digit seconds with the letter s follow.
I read 4h35
